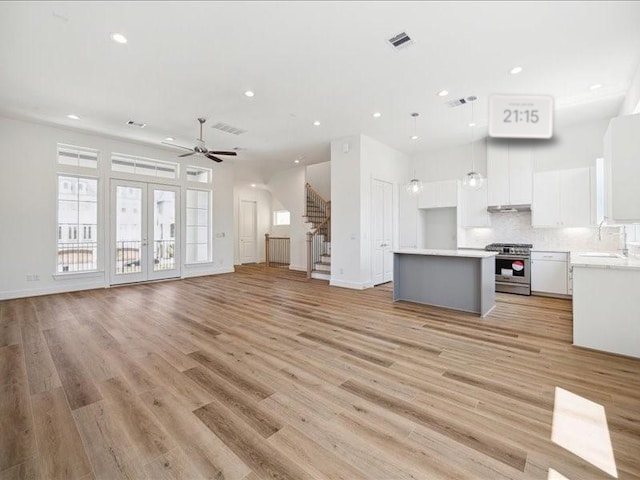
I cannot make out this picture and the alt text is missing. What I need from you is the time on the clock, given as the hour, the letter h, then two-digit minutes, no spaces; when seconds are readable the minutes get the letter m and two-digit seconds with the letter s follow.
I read 21h15
